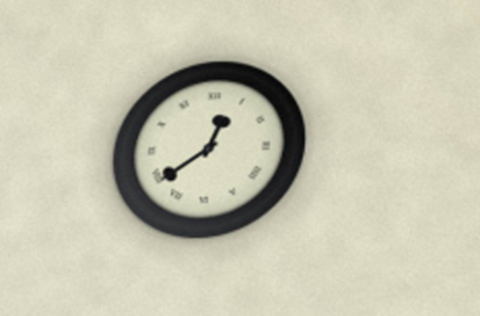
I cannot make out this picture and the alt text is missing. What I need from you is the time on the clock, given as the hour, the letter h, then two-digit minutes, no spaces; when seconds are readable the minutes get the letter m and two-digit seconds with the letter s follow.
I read 12h39
